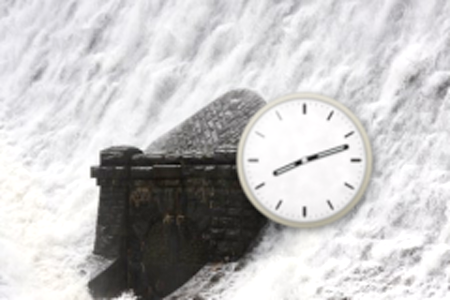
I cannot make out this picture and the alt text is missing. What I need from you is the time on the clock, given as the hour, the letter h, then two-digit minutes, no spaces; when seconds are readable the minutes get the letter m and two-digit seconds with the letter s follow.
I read 8h12
